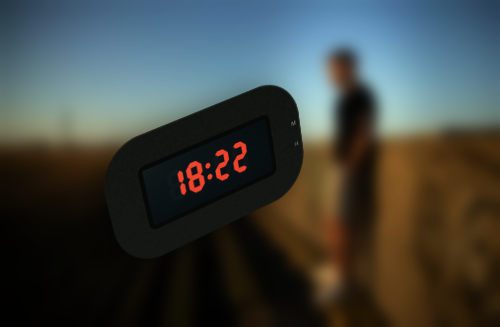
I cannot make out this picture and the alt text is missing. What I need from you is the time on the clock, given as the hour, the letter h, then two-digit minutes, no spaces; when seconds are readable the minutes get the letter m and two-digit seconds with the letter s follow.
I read 18h22
